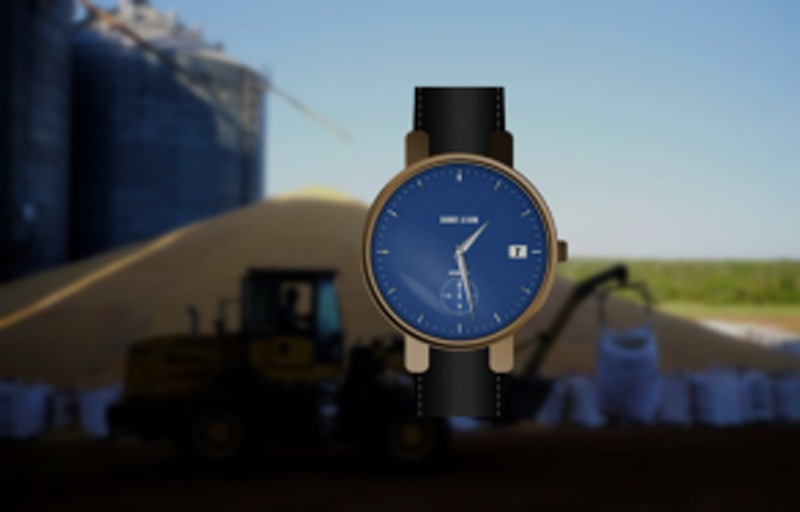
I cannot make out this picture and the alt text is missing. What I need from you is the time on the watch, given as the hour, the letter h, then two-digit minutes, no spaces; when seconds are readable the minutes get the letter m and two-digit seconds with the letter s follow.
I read 1h28
